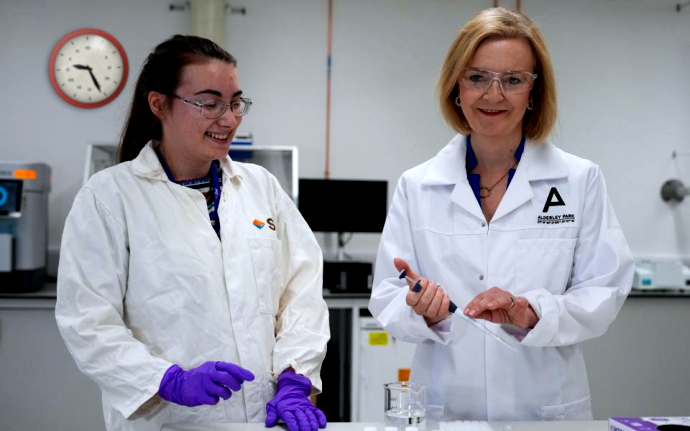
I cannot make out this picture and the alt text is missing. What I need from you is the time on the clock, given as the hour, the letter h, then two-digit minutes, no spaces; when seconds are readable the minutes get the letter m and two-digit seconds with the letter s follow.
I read 9h26
